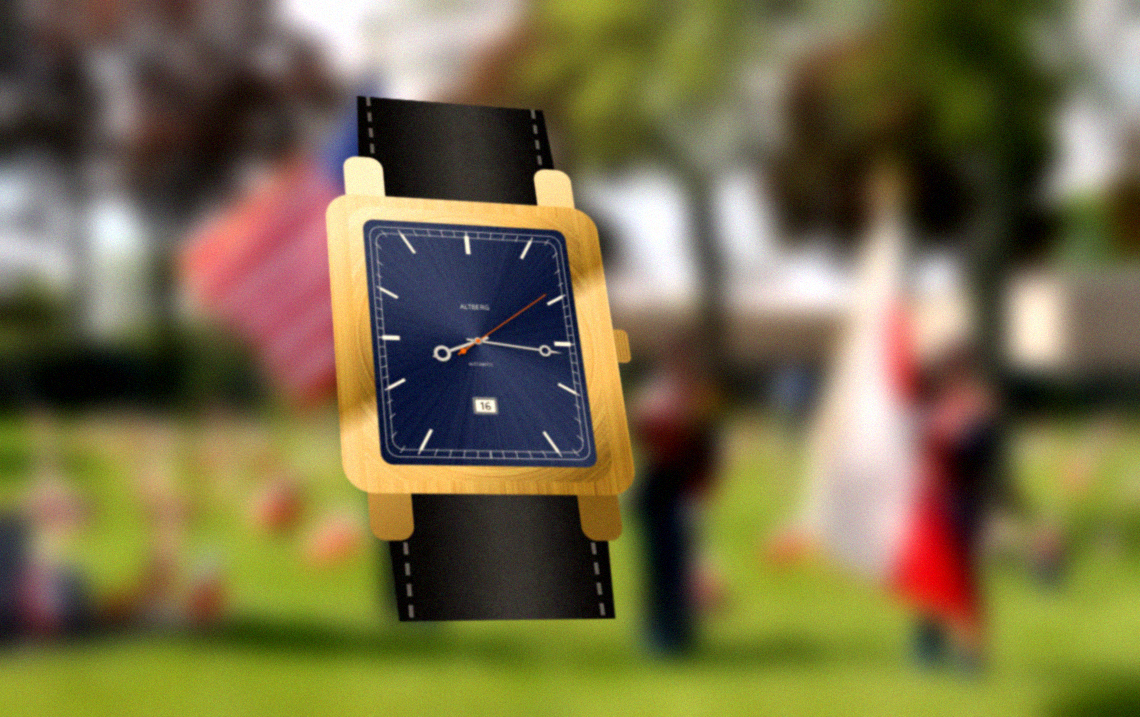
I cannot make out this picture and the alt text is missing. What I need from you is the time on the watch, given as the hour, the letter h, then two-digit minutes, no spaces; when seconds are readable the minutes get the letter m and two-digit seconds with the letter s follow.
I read 8h16m09s
